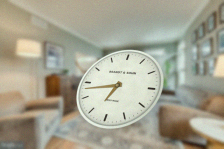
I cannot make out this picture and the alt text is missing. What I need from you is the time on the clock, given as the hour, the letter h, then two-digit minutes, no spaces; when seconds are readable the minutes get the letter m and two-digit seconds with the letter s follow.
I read 6h43
